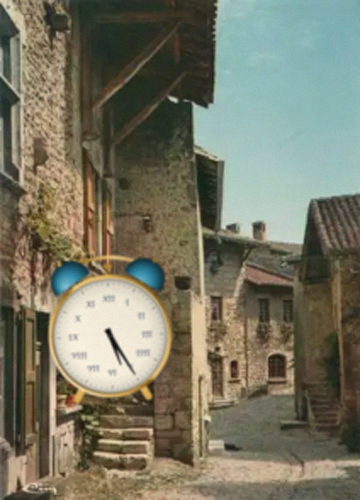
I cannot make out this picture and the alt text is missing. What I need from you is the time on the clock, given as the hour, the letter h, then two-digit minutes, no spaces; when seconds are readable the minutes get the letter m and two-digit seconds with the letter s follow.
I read 5h25
